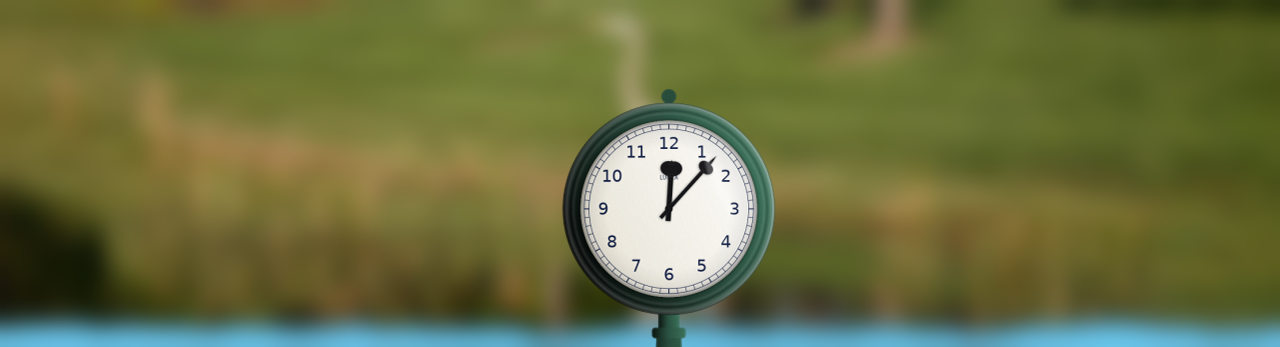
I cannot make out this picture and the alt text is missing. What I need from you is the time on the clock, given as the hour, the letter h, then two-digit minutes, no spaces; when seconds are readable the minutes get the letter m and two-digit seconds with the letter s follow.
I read 12h07
